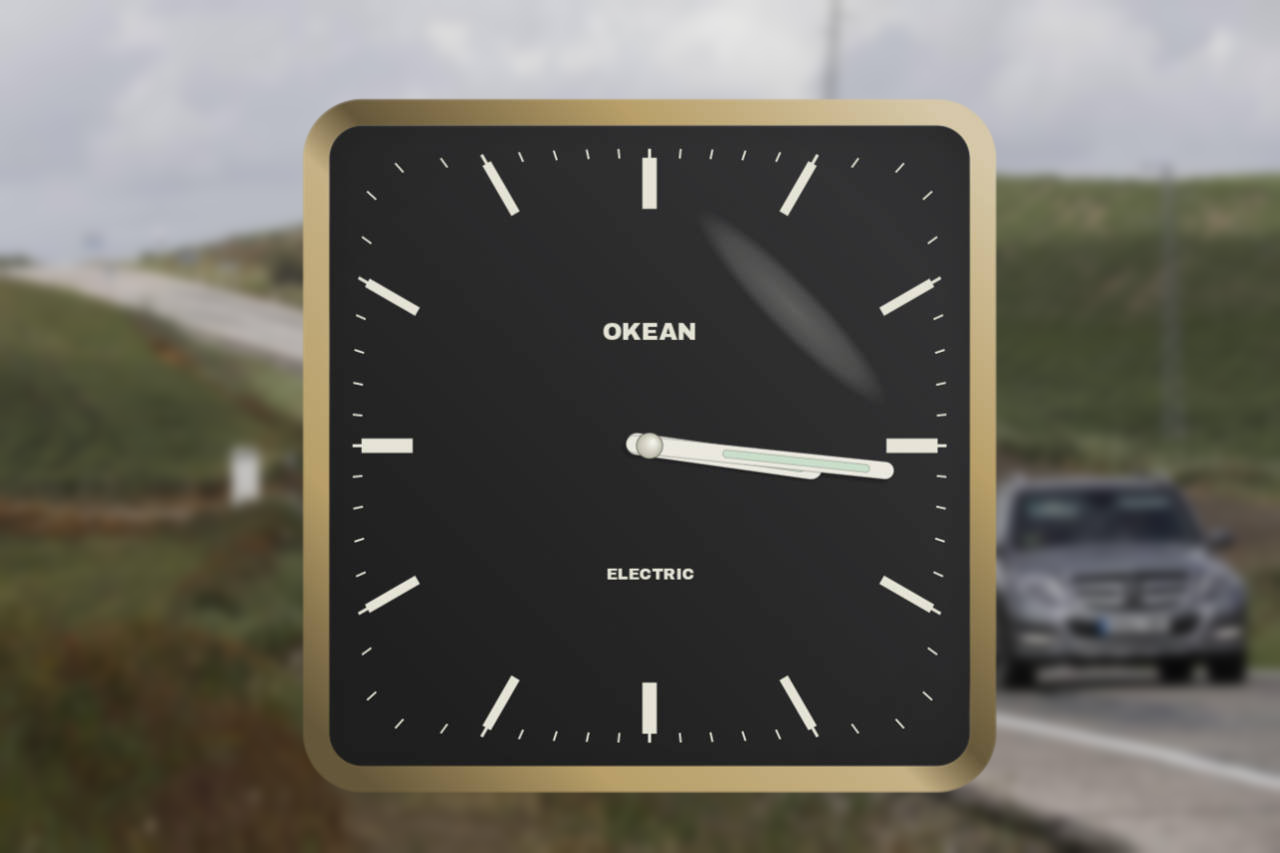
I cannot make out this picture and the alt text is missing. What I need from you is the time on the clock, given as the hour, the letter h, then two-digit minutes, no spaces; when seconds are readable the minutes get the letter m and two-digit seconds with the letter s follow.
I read 3h16
